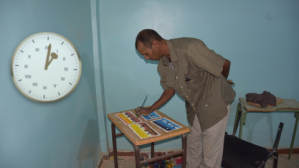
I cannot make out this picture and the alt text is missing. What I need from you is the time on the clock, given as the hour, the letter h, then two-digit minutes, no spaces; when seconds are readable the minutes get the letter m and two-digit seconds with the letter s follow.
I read 1h01
